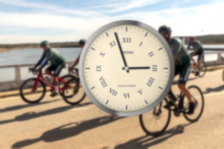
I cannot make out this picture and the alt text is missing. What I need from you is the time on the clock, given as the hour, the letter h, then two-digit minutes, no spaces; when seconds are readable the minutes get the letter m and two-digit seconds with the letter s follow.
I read 2h57
